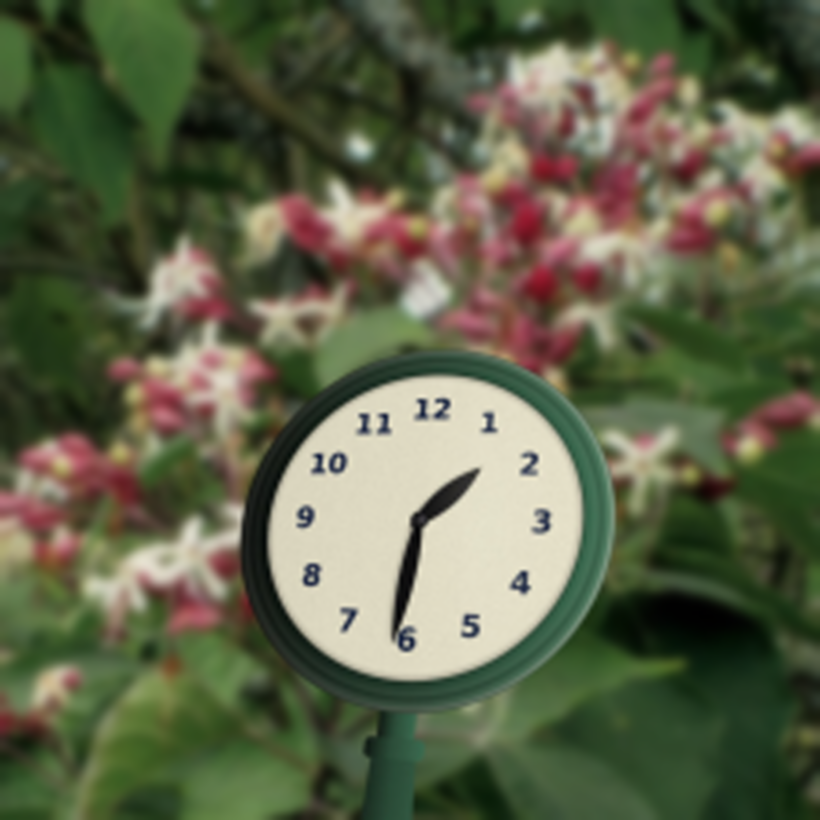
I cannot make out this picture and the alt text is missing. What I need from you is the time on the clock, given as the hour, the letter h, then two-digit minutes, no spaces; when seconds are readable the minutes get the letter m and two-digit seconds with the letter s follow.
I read 1h31
